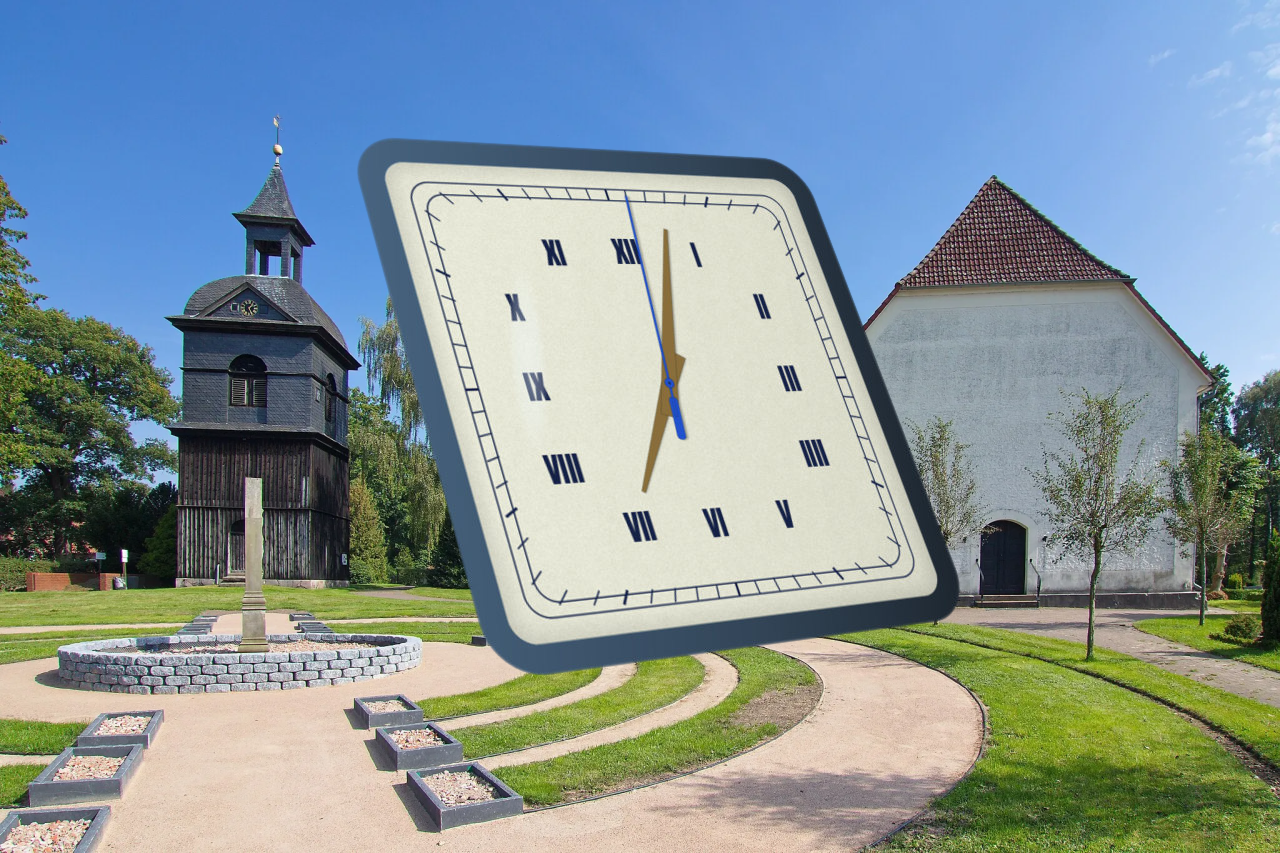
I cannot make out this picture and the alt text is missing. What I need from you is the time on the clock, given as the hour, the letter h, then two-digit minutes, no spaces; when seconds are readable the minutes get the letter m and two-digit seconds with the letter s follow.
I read 7h03m01s
